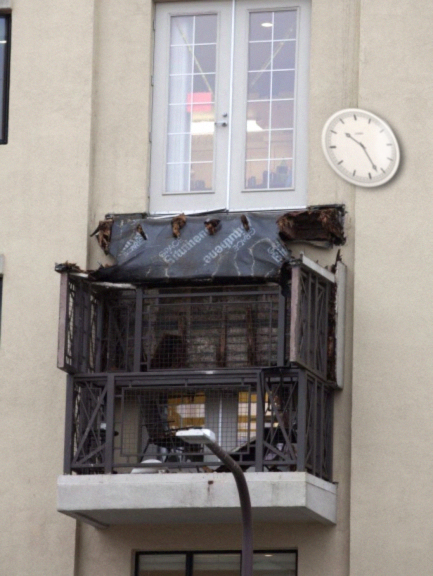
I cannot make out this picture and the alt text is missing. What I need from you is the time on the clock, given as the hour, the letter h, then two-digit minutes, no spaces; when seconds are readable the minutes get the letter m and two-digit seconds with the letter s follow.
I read 10h27
